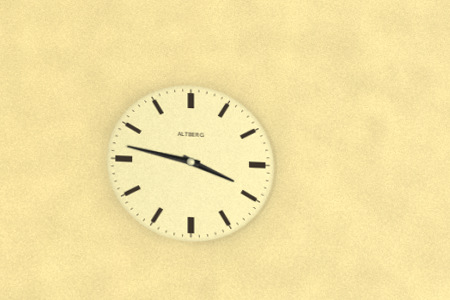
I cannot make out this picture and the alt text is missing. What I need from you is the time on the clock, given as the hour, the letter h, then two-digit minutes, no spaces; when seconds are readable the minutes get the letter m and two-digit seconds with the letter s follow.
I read 3h47
